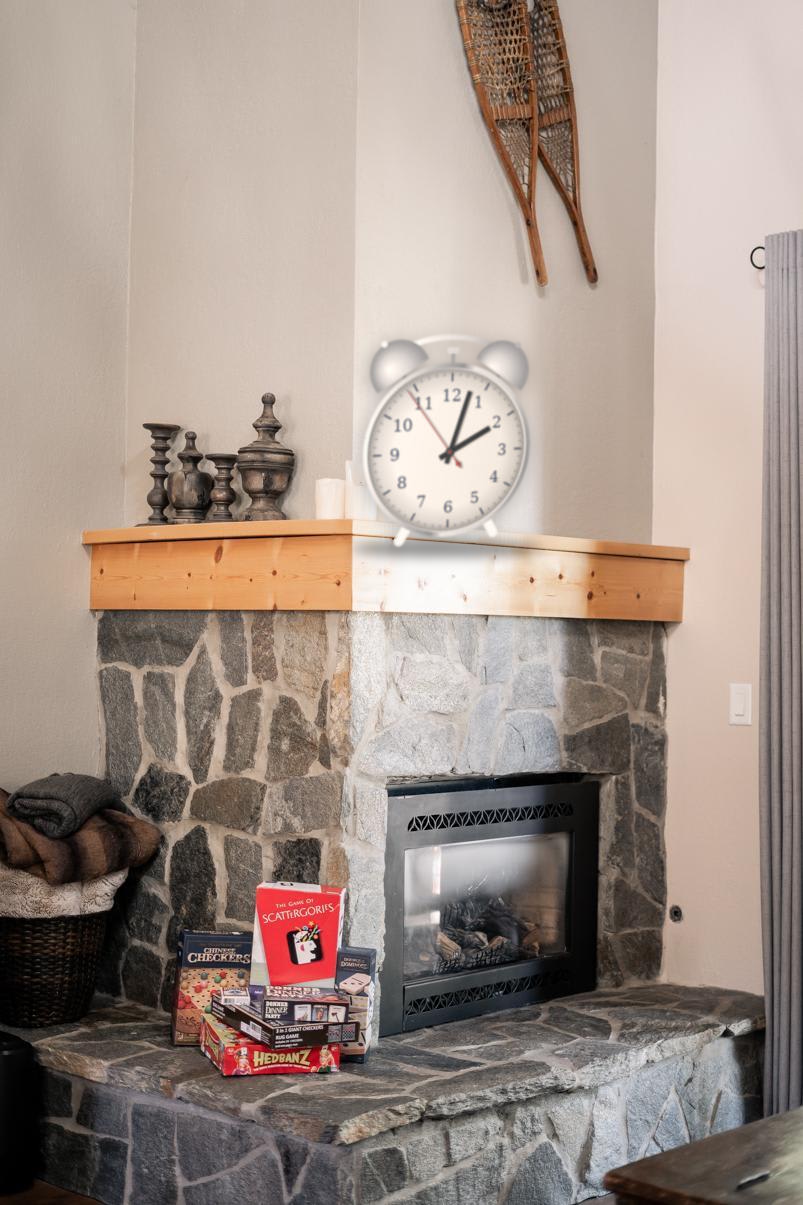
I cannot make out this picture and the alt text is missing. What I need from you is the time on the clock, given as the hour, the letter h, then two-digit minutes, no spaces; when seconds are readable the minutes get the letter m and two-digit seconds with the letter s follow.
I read 2h02m54s
